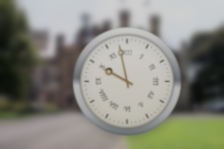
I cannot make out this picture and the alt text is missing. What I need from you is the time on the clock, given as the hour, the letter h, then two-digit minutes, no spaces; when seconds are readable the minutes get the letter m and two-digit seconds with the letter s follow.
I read 9h58
